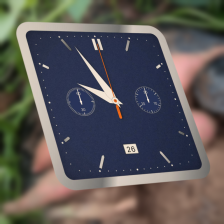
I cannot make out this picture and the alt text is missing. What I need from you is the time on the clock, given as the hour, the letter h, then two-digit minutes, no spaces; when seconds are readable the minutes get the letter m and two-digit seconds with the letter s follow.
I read 9h56
